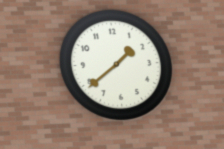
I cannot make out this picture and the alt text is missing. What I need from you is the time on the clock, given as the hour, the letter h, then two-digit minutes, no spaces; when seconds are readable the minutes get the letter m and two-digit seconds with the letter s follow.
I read 1h39
